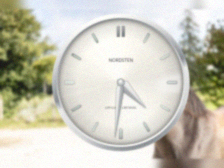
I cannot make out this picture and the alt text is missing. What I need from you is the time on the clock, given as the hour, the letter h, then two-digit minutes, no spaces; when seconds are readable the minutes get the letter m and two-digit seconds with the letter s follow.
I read 4h31
